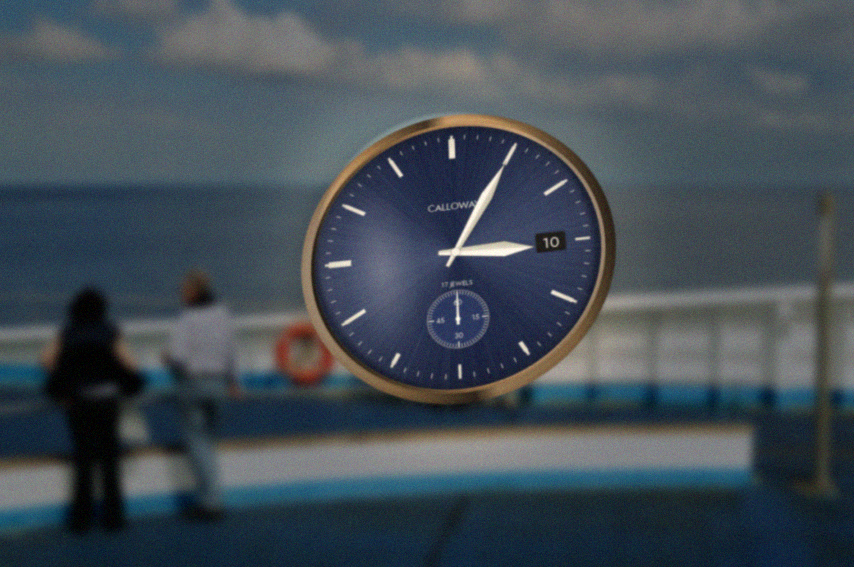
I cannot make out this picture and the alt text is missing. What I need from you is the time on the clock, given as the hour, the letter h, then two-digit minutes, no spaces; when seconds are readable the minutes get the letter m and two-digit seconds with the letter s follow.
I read 3h05
